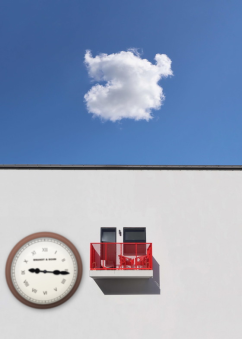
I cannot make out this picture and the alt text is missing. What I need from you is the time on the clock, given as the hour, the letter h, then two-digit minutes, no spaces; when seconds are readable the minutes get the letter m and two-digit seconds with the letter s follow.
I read 9h16
